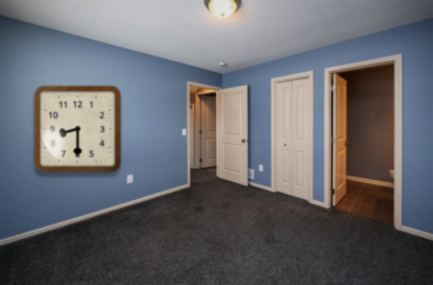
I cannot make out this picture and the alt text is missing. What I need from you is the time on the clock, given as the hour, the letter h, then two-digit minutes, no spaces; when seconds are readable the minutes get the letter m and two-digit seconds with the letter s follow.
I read 8h30
